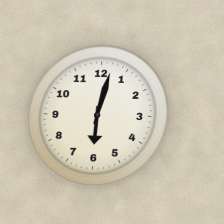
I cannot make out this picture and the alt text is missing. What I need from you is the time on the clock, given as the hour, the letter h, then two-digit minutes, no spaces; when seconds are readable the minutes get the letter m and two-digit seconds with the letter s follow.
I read 6h02
